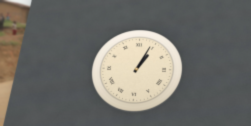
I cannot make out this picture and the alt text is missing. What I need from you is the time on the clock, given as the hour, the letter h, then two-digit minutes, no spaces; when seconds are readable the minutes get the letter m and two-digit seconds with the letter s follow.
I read 1h04
